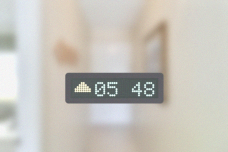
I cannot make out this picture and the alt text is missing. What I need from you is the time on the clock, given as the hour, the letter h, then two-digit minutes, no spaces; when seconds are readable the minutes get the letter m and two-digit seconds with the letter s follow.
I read 5h48
